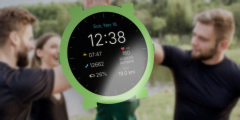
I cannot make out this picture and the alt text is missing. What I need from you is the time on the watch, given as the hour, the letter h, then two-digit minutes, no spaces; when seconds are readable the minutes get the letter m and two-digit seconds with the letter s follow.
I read 12h38
